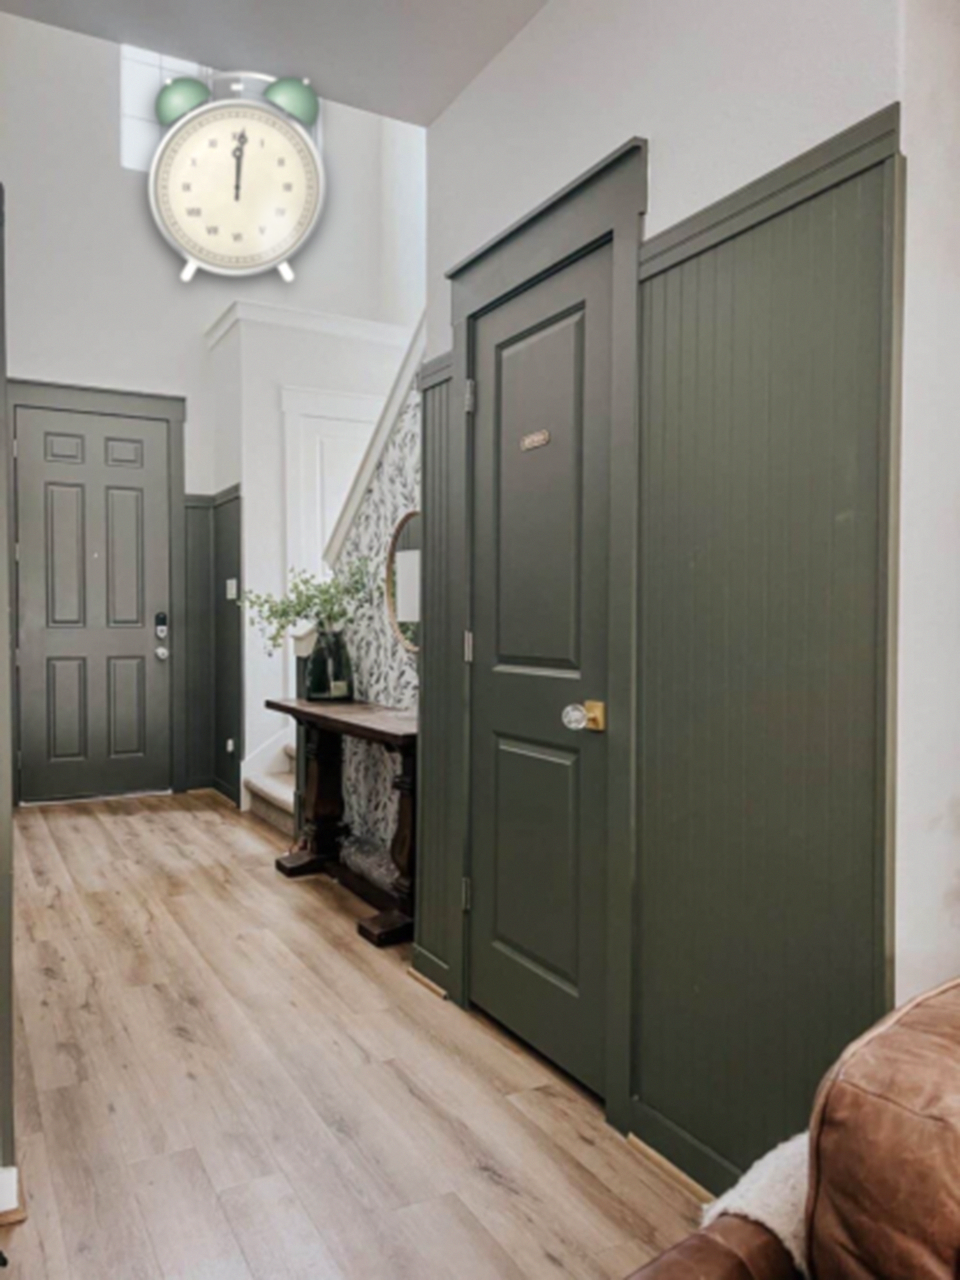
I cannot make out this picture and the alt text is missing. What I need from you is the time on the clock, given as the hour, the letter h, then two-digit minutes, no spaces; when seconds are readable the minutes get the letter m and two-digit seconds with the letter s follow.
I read 12h01
